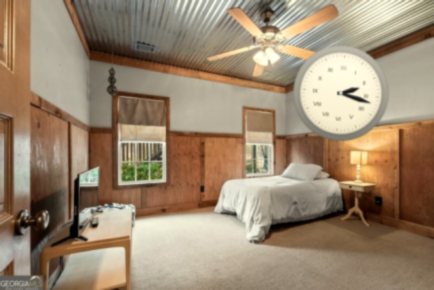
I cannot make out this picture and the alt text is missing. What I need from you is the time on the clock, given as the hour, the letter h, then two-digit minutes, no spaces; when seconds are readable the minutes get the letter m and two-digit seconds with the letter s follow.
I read 2h17
